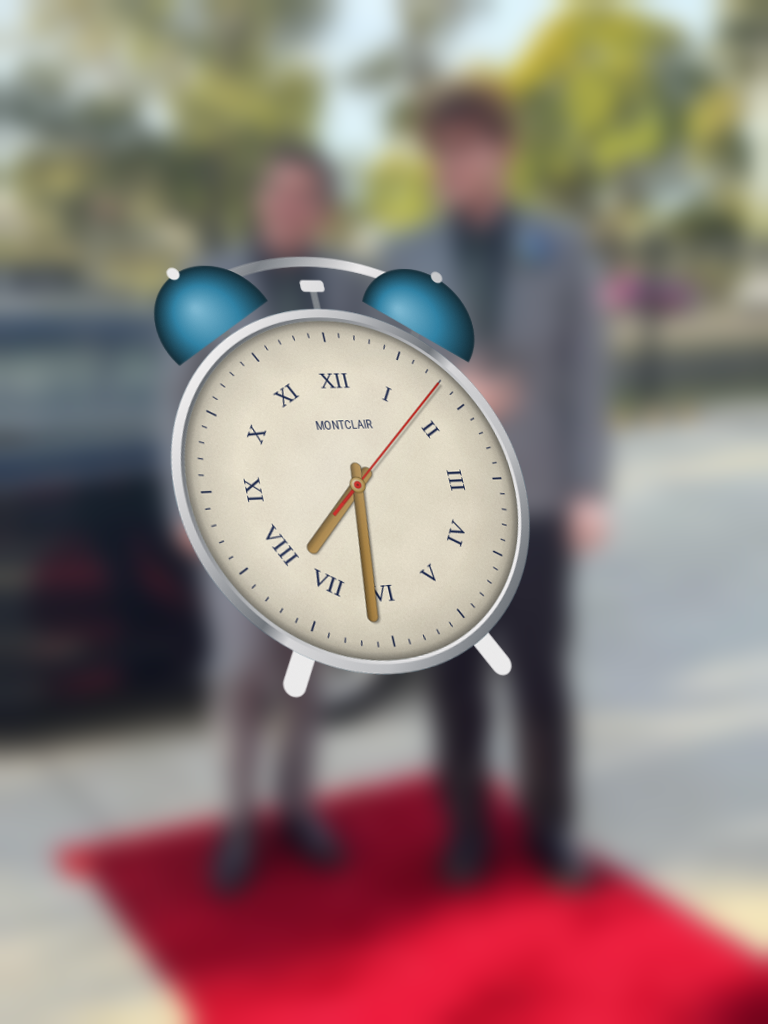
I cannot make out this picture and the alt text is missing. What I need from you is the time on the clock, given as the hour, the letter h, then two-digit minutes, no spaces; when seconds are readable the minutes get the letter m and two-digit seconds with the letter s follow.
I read 7h31m08s
